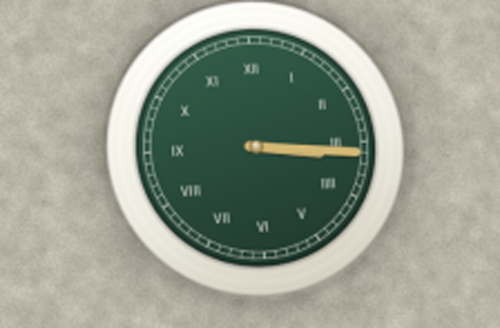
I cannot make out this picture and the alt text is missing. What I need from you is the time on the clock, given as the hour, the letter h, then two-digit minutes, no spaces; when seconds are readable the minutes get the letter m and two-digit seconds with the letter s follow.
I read 3h16
